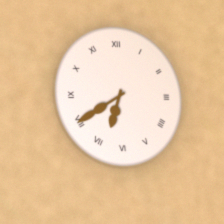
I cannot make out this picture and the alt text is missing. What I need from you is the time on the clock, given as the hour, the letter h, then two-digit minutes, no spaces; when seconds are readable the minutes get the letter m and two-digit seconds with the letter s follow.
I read 6h40
